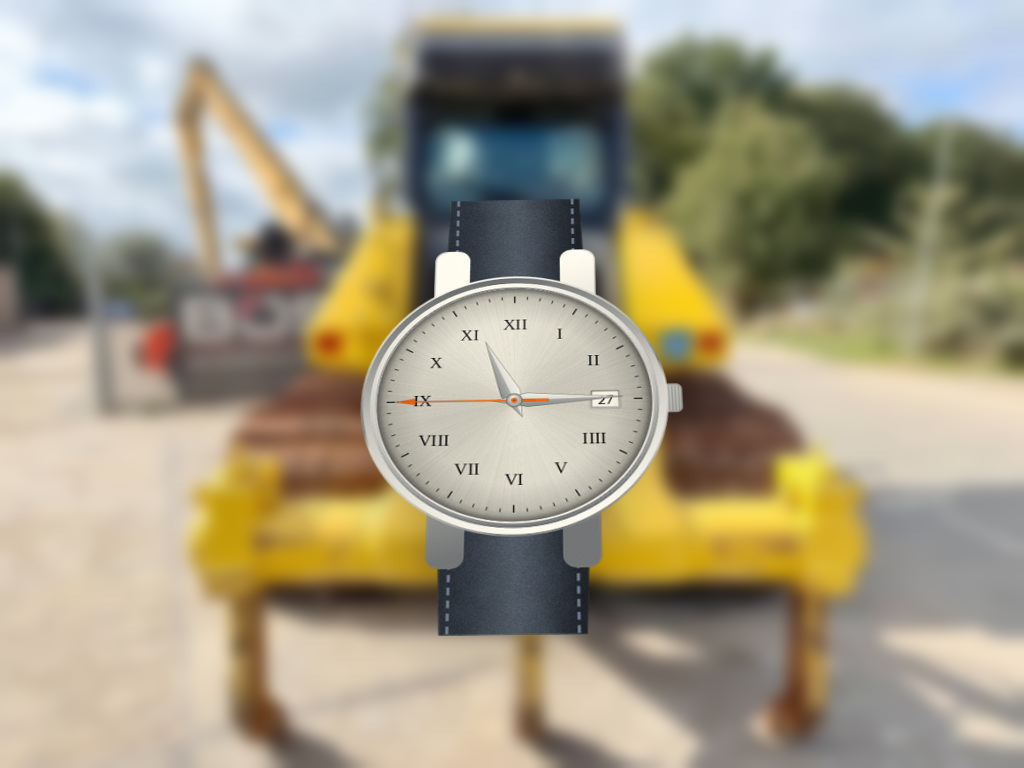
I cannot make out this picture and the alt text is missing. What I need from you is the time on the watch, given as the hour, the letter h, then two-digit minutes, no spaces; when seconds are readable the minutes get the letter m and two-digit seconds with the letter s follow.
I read 11h14m45s
